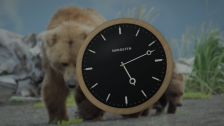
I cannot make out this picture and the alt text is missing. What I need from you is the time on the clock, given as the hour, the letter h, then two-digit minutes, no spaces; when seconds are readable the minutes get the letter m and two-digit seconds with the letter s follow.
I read 5h12
